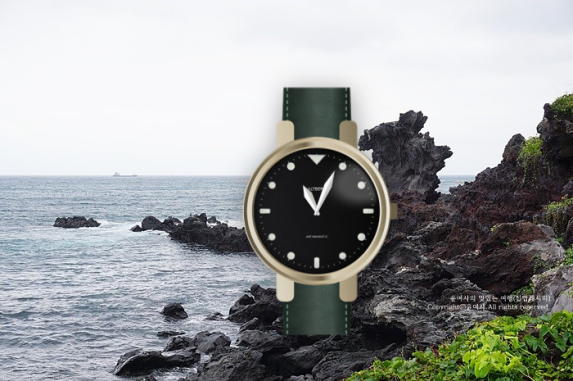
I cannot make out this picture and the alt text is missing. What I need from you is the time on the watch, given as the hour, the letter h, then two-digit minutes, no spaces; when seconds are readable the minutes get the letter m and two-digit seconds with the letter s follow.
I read 11h04
